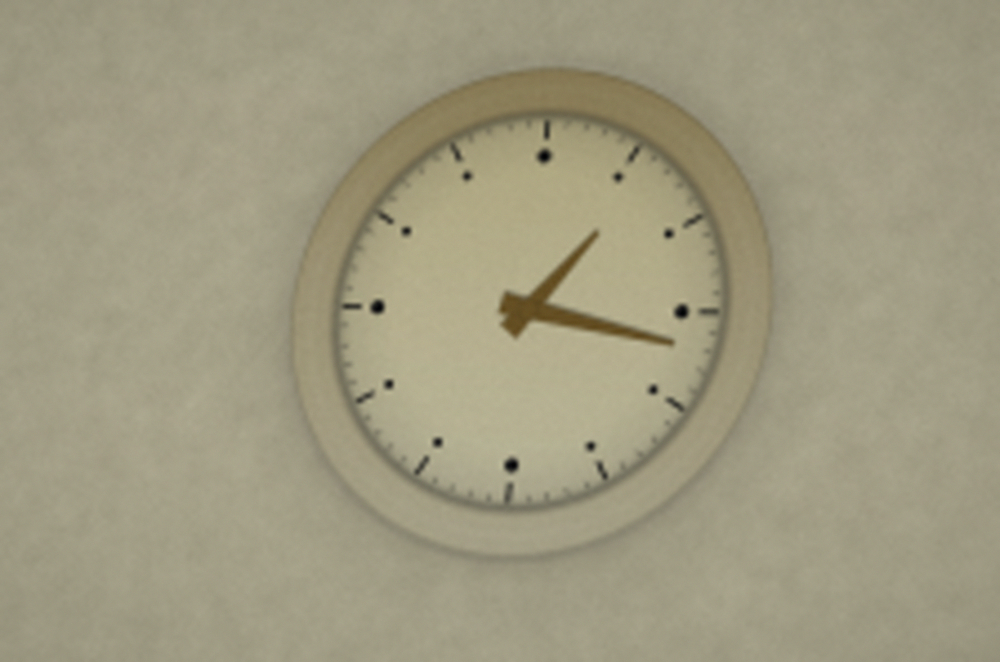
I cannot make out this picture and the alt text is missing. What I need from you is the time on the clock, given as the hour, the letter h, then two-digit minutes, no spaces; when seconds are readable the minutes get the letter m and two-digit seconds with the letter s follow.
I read 1h17
